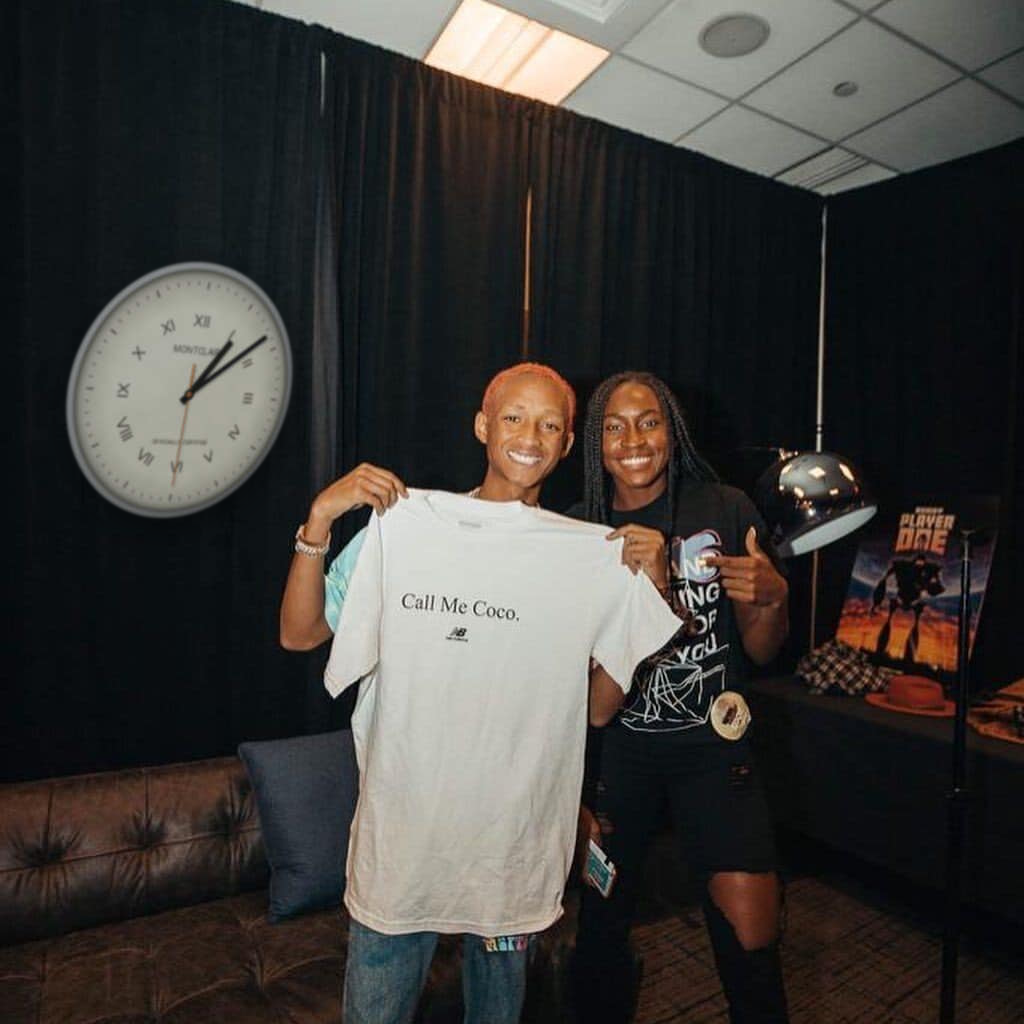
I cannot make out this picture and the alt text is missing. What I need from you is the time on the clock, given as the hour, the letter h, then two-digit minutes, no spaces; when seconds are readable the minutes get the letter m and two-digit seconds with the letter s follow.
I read 1h08m30s
